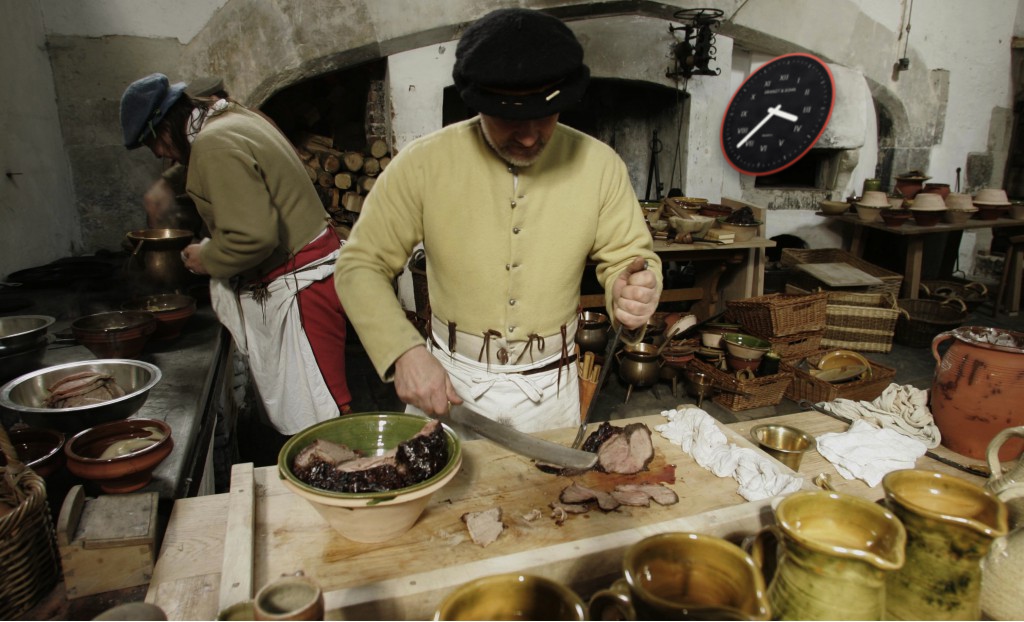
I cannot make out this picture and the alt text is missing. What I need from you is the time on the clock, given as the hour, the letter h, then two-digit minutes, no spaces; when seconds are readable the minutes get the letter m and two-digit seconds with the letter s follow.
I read 3h37
